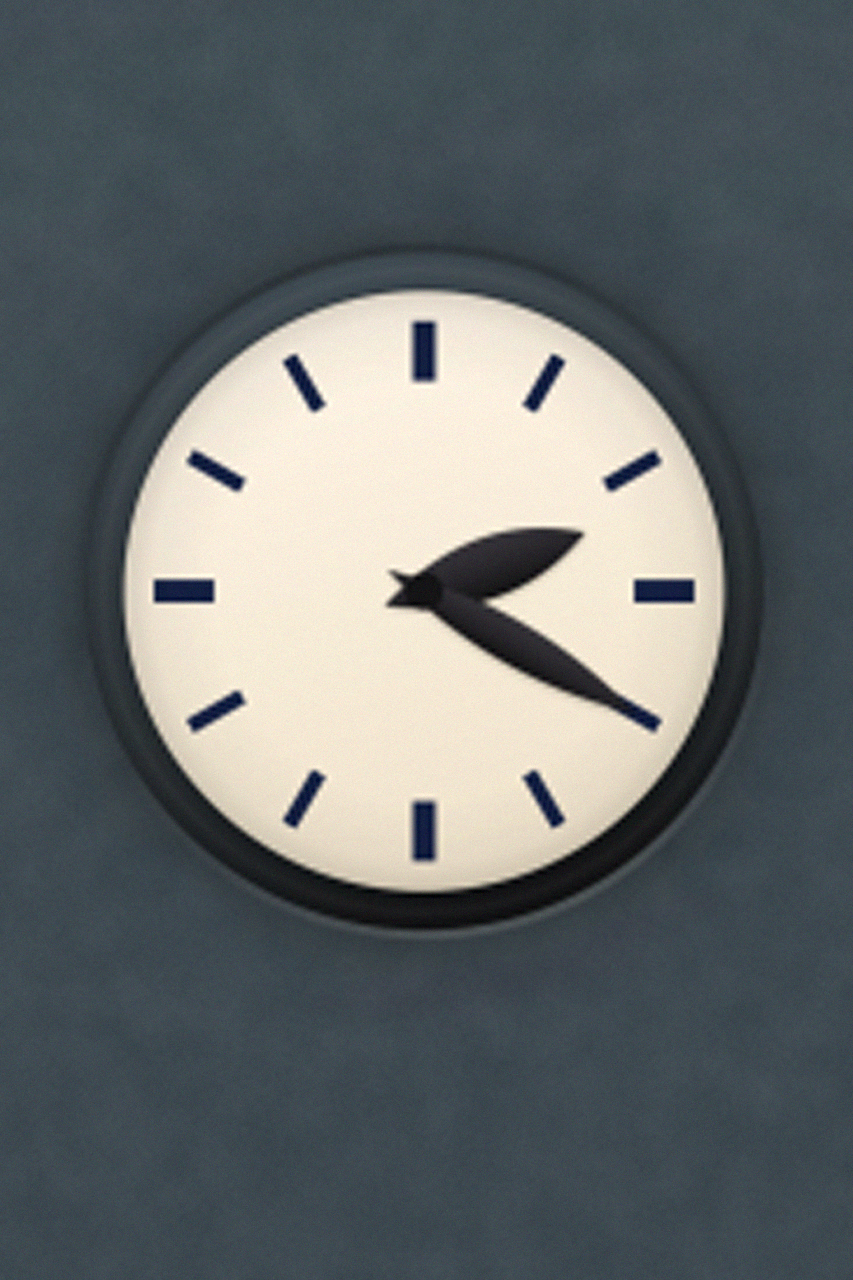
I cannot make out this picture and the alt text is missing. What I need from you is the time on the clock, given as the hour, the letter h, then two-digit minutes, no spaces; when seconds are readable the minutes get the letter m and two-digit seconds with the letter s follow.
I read 2h20
